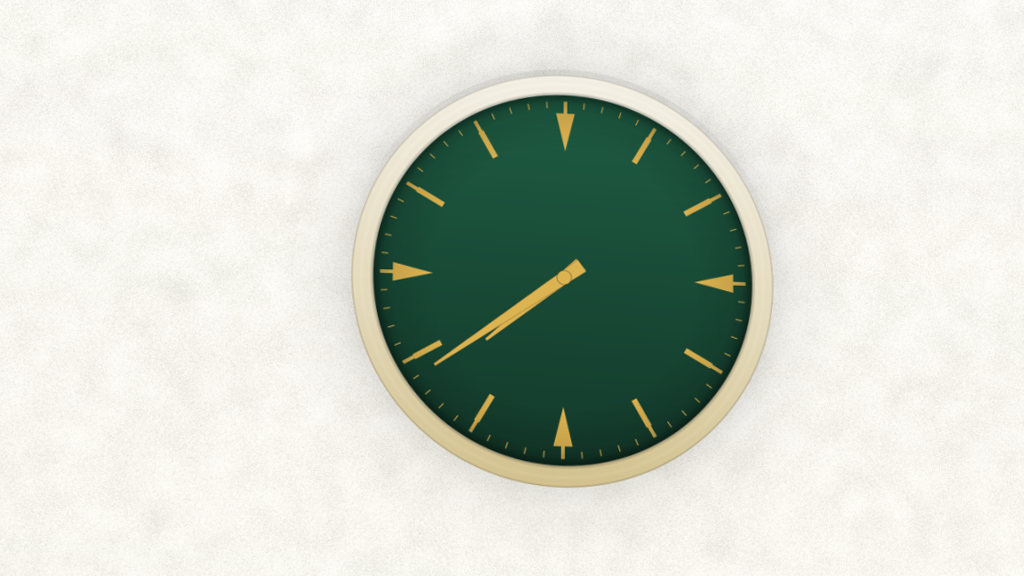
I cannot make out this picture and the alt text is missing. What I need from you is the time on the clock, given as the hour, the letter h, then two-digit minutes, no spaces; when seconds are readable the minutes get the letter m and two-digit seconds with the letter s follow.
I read 7h39
